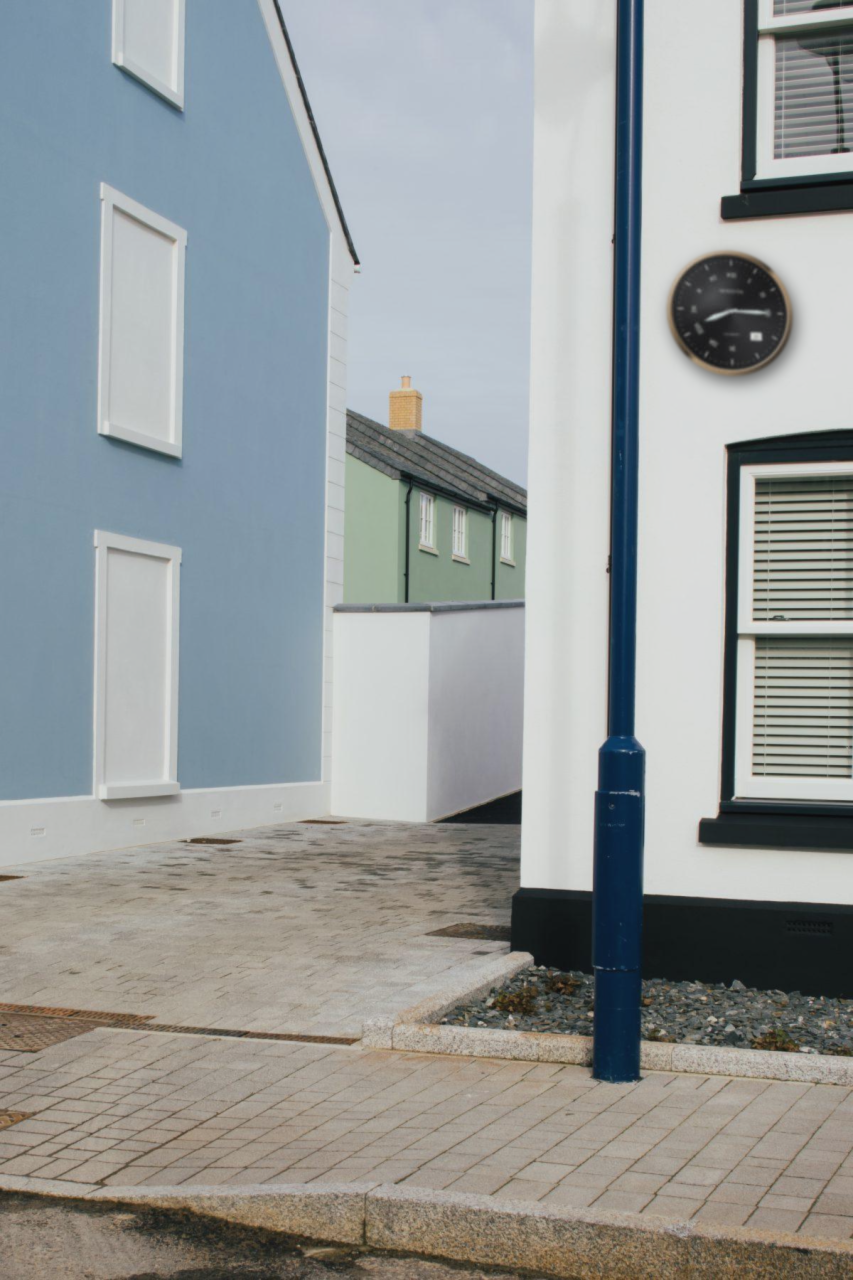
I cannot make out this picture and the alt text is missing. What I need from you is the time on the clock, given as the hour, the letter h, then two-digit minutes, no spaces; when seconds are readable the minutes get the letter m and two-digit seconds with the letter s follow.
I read 8h15
